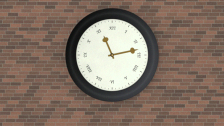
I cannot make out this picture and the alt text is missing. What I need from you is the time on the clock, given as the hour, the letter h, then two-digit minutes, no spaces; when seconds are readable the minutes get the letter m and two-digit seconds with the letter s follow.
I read 11h13
